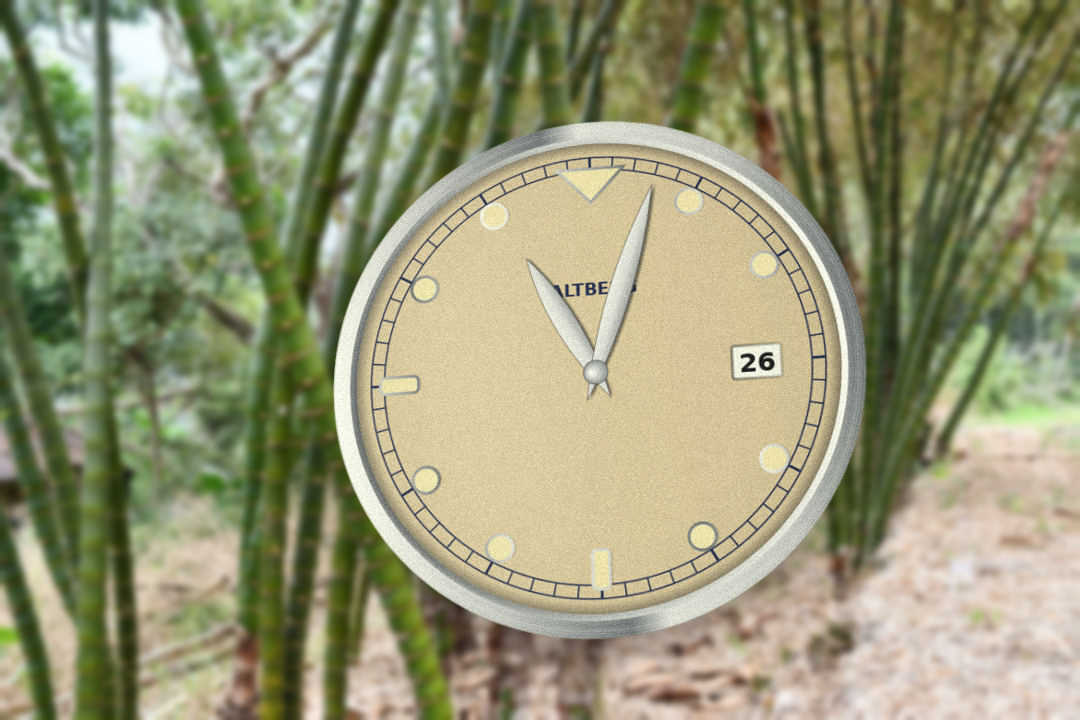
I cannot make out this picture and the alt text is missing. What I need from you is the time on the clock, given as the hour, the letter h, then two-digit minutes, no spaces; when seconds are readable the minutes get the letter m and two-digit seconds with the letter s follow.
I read 11h03
